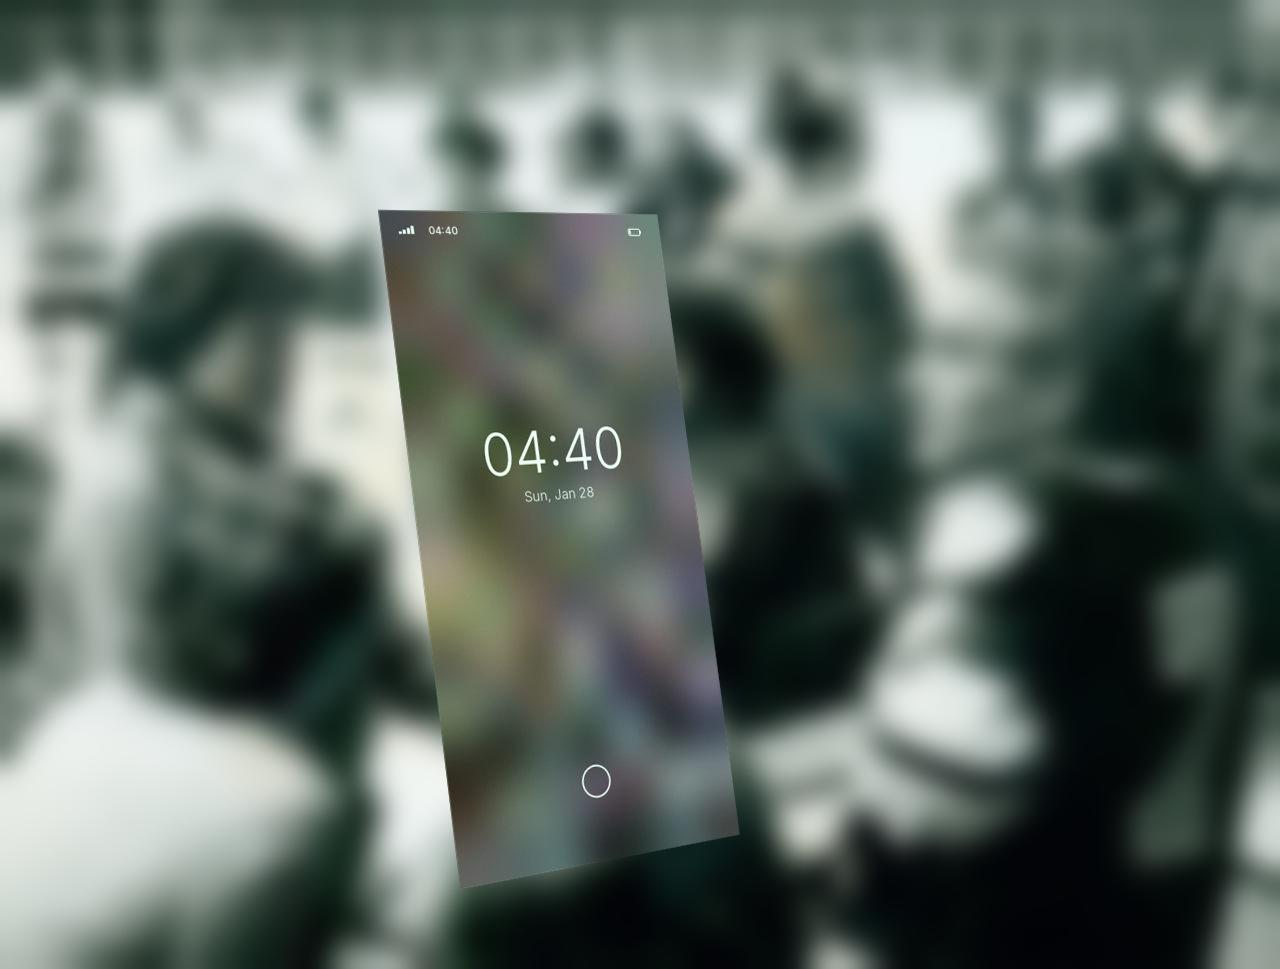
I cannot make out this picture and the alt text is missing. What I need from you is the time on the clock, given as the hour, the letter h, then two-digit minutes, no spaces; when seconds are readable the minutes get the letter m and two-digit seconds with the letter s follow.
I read 4h40
